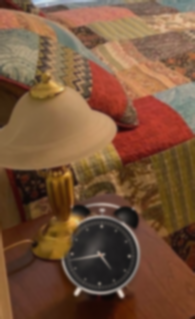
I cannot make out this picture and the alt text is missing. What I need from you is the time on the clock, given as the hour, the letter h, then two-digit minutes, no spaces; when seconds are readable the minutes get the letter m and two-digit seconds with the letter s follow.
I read 4h43
